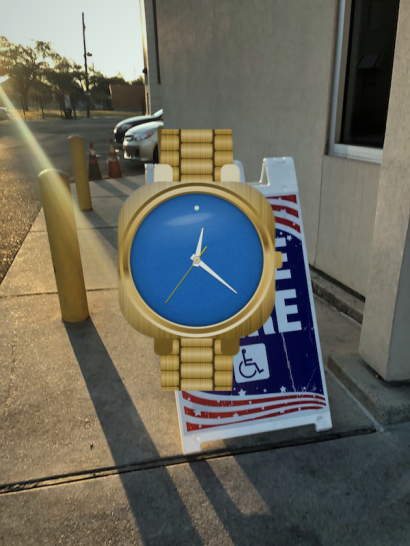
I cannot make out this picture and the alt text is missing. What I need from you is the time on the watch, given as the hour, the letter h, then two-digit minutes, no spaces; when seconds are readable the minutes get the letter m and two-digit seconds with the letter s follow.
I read 12h21m36s
